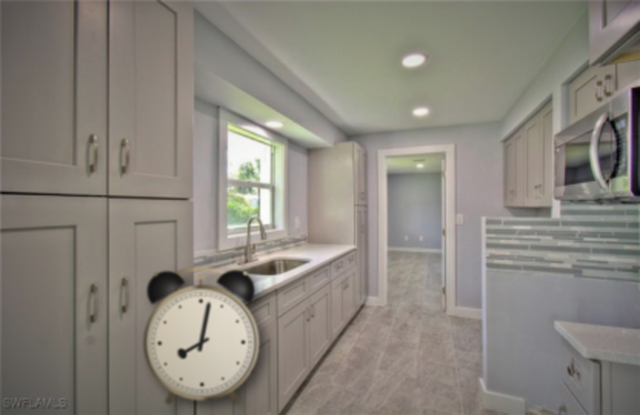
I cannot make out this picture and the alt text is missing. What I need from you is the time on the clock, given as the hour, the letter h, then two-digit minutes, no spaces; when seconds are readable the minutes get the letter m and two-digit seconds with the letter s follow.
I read 8h02
